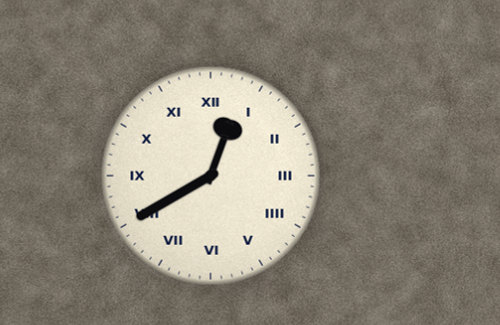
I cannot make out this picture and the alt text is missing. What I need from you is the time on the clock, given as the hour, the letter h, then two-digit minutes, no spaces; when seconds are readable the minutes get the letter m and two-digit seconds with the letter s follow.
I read 12h40
